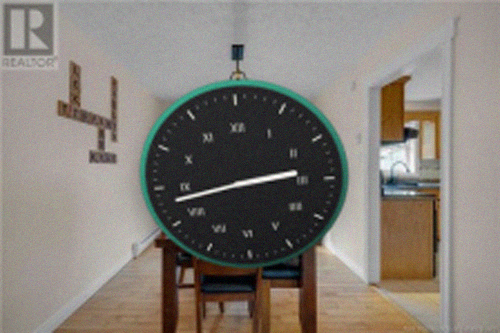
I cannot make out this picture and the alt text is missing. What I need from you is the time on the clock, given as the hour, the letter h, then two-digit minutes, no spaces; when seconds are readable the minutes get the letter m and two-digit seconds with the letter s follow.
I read 2h43
